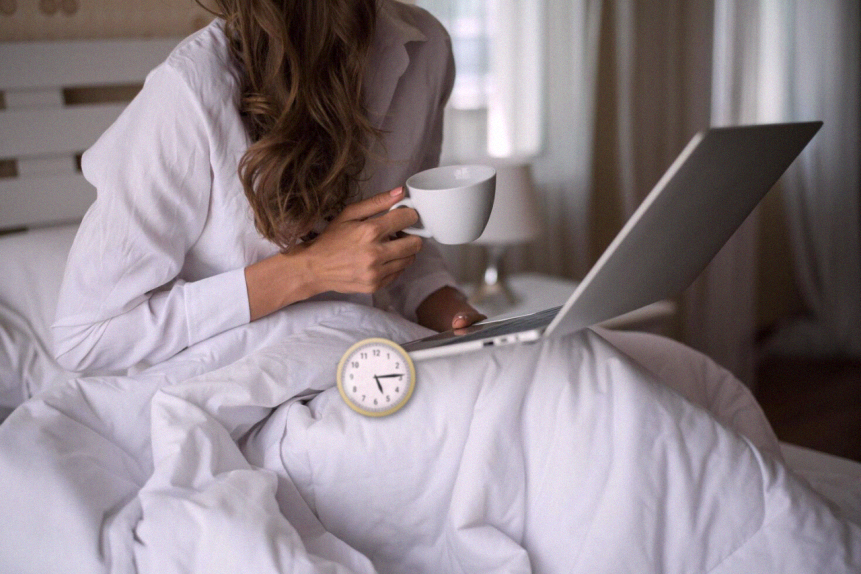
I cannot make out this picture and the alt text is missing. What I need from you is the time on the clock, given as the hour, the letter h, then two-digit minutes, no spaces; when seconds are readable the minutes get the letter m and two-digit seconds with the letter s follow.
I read 5h14
